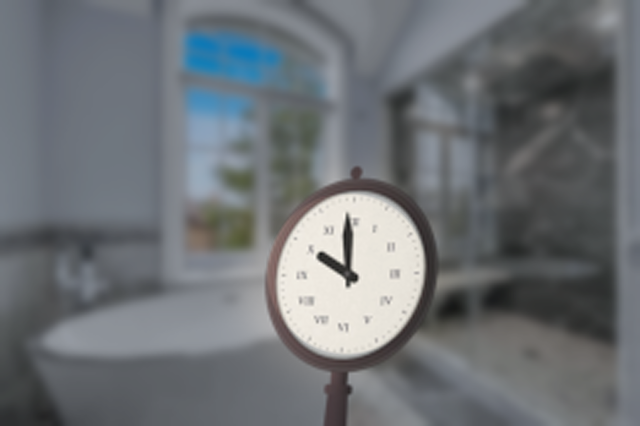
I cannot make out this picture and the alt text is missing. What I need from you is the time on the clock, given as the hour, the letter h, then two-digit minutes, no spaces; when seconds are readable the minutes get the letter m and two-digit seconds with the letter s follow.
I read 9h59
